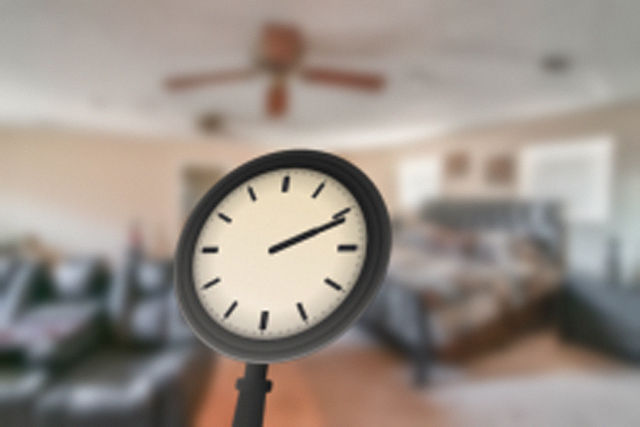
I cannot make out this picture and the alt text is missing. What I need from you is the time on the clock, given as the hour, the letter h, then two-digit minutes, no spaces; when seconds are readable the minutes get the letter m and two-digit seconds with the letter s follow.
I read 2h11
